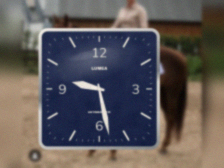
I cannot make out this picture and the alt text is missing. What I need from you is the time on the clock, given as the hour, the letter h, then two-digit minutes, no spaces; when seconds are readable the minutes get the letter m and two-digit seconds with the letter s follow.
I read 9h28
